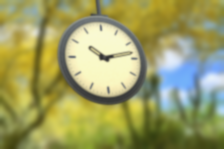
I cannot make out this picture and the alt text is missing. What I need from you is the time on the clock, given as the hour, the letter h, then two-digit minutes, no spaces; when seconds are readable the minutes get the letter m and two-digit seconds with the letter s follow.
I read 10h13
